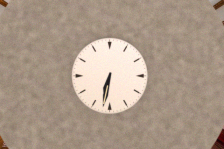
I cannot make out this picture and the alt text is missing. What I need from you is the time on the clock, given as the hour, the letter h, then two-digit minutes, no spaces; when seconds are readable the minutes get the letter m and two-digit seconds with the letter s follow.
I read 6h32
